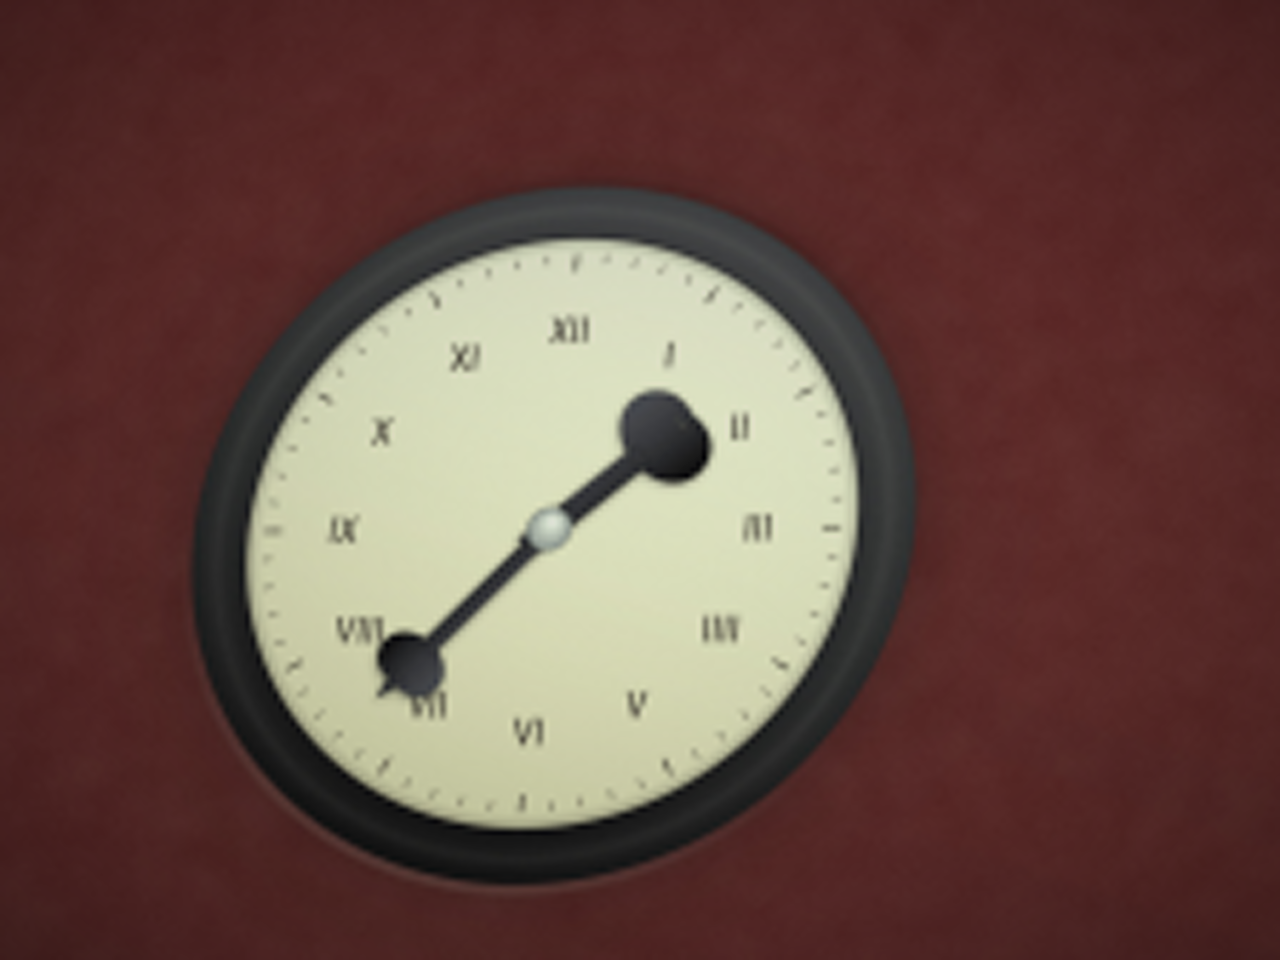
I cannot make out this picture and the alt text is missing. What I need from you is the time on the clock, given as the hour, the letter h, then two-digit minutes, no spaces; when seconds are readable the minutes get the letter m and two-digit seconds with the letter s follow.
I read 1h37
